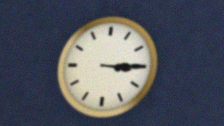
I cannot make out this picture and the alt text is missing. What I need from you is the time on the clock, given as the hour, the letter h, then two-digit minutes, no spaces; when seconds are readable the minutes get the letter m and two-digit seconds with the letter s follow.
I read 3h15
